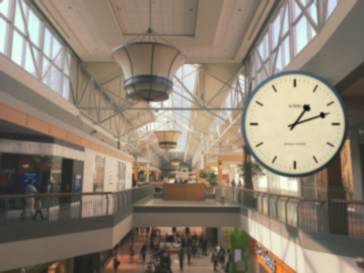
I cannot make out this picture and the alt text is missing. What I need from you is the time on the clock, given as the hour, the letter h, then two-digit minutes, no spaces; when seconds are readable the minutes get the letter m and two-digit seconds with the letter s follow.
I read 1h12
